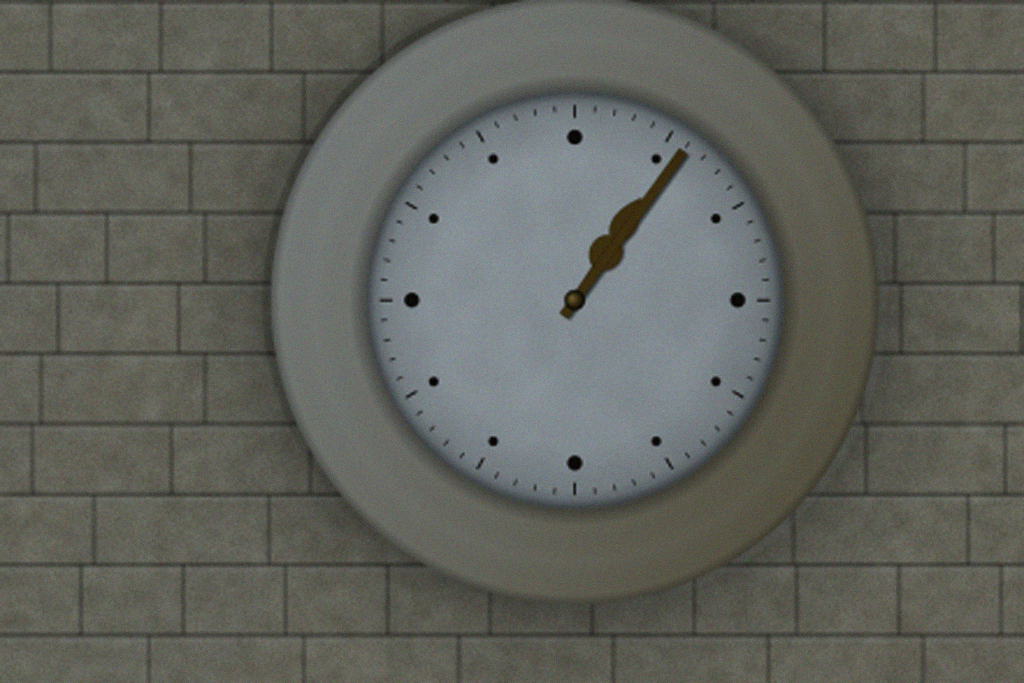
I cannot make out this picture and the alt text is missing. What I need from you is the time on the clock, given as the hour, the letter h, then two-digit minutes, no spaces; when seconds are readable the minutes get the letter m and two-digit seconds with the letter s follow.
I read 1h06
